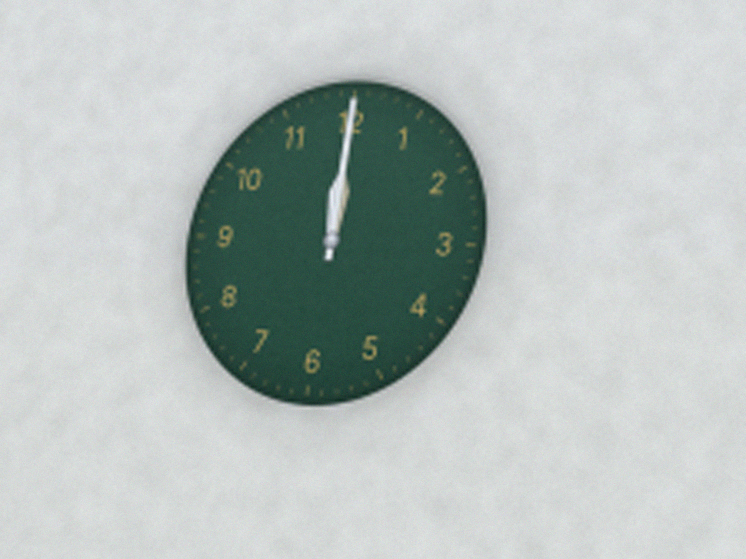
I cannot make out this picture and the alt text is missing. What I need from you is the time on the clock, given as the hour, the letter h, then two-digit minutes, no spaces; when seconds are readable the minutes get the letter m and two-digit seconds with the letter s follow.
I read 12h00
